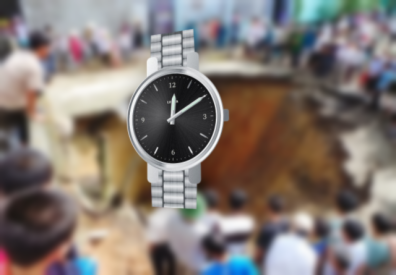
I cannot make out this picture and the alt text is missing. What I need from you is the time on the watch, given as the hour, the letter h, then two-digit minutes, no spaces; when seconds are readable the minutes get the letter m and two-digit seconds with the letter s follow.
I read 12h10
